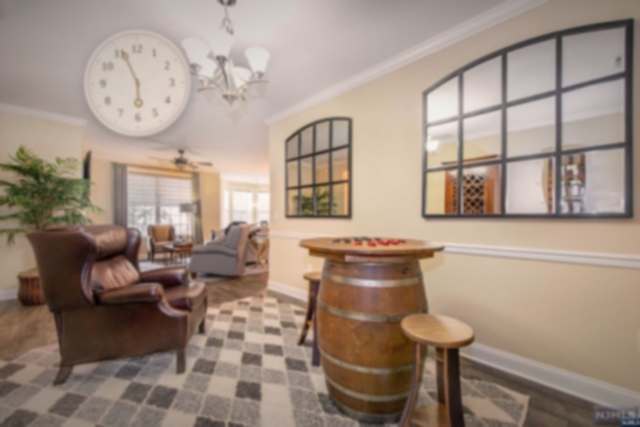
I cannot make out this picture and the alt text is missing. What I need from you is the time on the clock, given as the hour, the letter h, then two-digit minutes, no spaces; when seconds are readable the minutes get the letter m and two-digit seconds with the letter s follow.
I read 5h56
